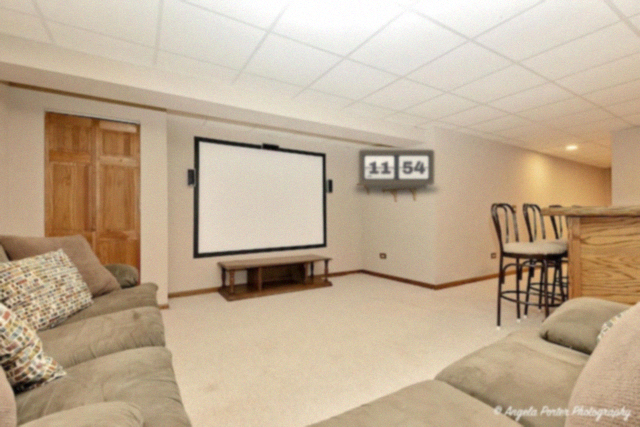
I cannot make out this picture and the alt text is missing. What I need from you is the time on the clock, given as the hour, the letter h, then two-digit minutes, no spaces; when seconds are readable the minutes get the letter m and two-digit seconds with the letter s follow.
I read 11h54
